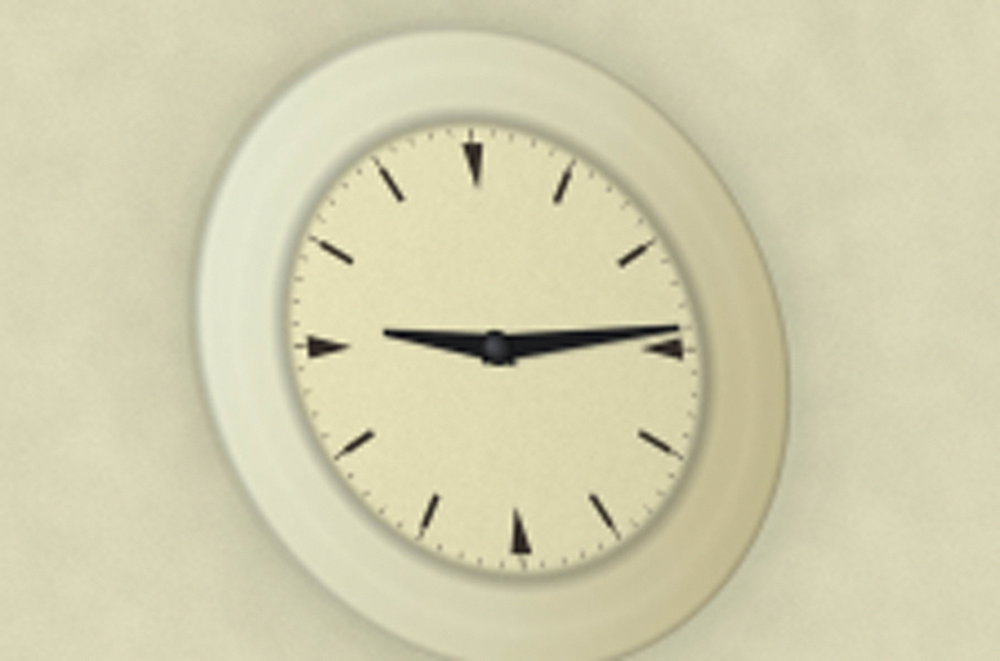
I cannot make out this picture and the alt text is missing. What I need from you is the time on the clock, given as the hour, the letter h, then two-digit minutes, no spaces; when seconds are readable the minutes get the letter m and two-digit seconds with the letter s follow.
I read 9h14
